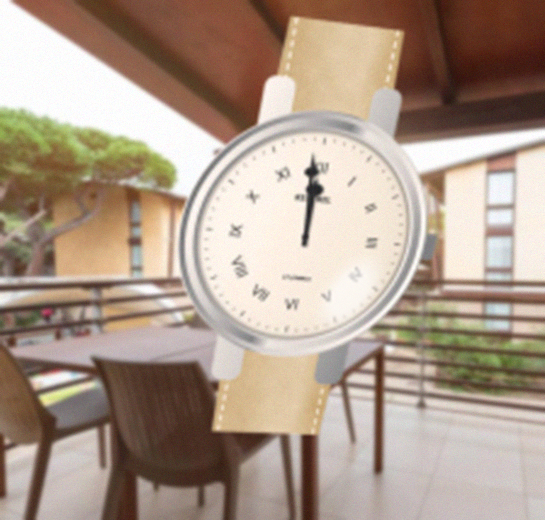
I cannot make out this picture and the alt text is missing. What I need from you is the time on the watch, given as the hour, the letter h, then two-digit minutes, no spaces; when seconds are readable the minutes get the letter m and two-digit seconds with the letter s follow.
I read 11h59
